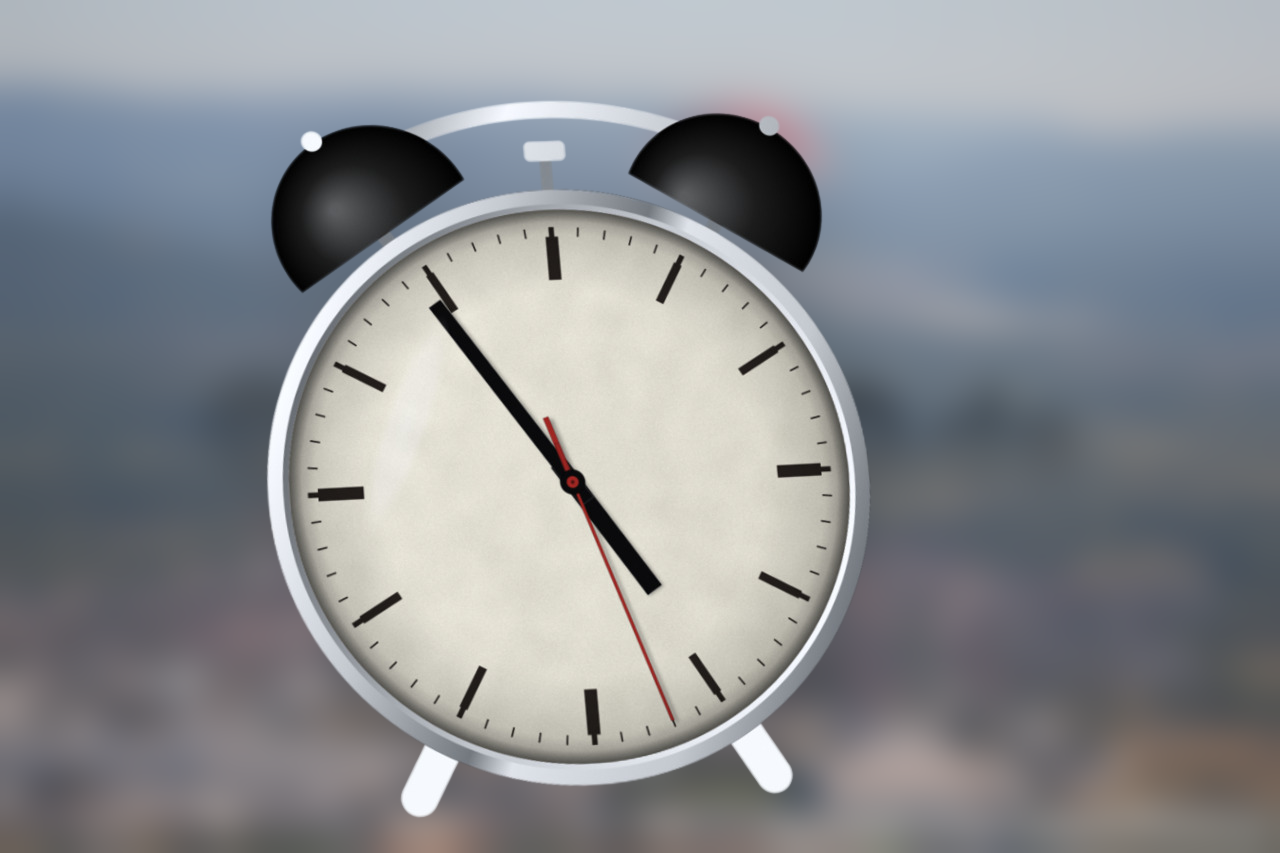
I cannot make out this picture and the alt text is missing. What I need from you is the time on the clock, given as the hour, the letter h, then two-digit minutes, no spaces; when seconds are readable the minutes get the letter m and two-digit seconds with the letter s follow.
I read 4h54m27s
